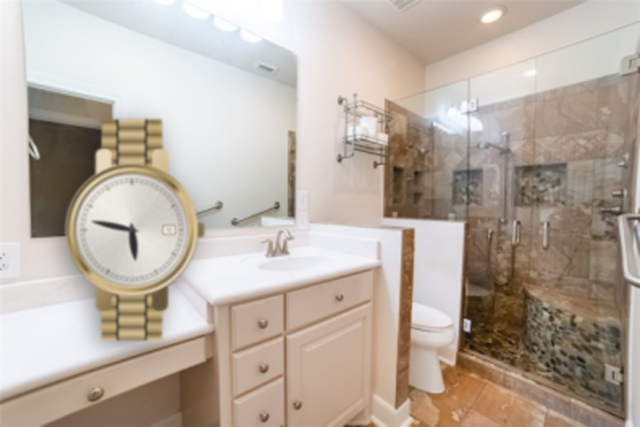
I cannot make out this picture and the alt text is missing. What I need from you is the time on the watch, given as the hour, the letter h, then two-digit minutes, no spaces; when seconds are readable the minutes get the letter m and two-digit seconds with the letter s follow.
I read 5h47
